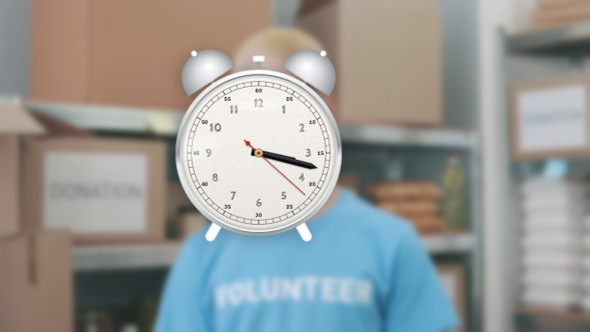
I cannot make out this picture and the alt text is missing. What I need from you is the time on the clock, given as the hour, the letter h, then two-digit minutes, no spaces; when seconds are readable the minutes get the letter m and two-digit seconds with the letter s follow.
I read 3h17m22s
